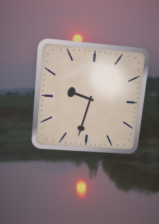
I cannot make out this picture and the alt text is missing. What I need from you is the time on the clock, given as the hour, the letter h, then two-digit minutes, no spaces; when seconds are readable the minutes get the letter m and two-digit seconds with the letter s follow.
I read 9h32
